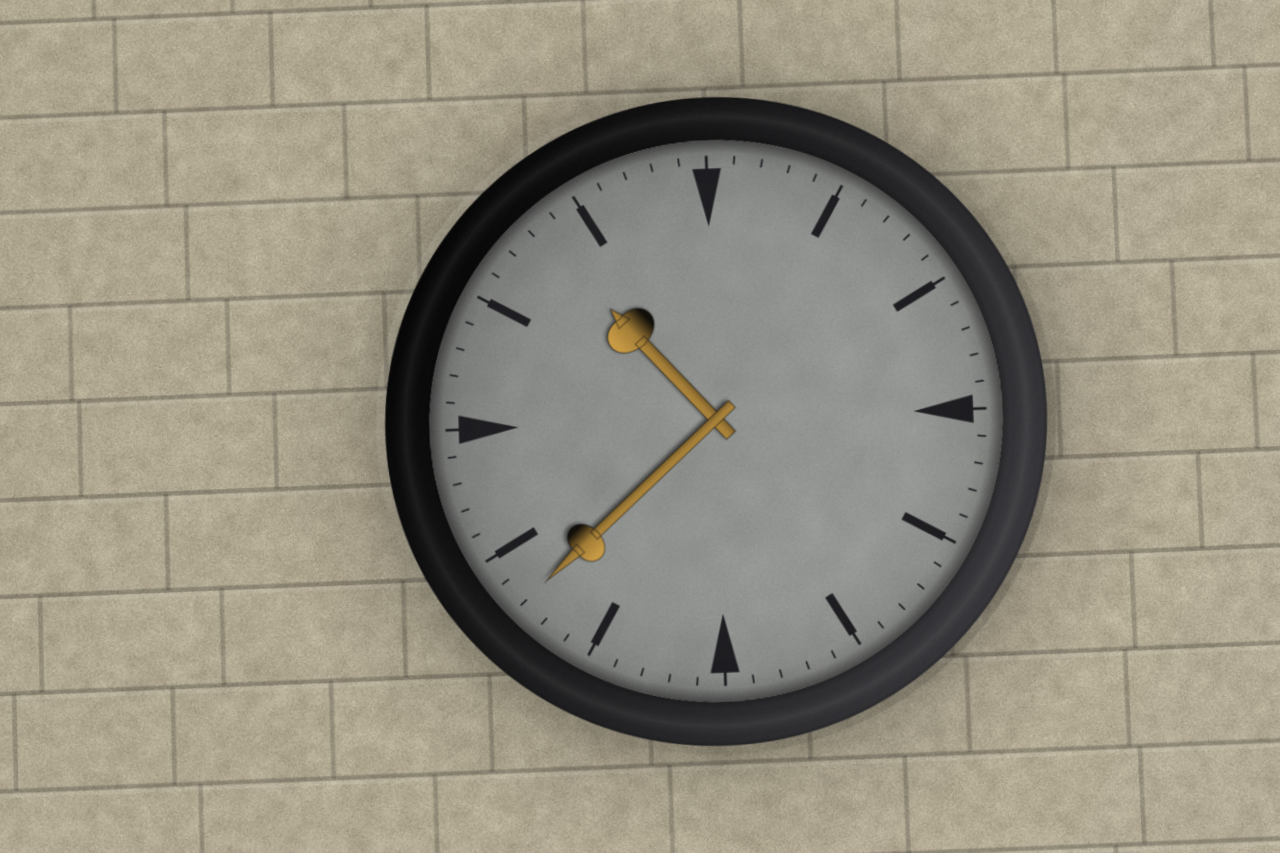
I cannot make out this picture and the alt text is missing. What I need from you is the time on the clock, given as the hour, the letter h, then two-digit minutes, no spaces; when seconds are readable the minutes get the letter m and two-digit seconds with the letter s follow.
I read 10h38
